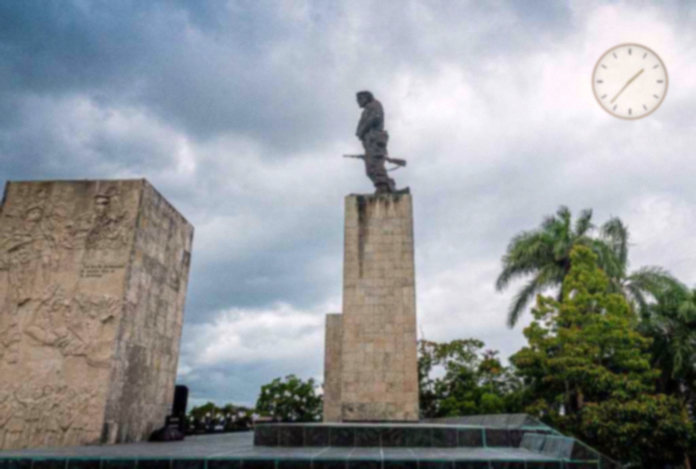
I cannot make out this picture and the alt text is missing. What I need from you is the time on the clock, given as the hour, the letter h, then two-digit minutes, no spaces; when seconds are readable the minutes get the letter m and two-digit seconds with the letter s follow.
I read 1h37
